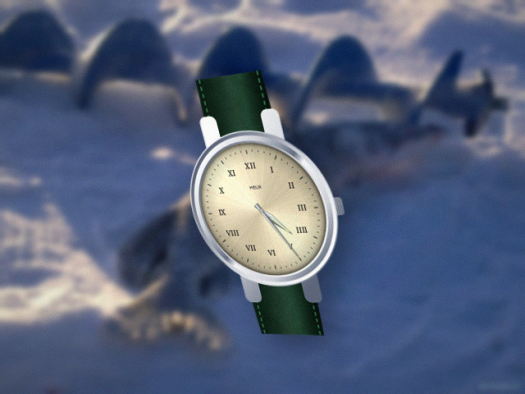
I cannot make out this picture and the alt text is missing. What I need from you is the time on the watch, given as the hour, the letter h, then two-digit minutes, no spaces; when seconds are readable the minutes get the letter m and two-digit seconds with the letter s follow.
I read 4h25
